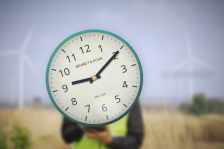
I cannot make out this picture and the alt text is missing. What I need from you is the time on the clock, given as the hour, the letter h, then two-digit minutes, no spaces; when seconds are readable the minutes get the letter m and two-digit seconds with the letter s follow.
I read 9h10
